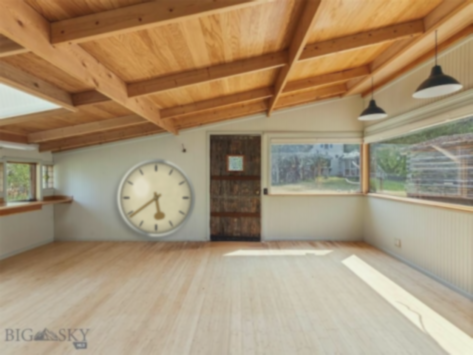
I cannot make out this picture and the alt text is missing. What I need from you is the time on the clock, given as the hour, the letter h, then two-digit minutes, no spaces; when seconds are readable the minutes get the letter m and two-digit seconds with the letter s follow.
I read 5h39
